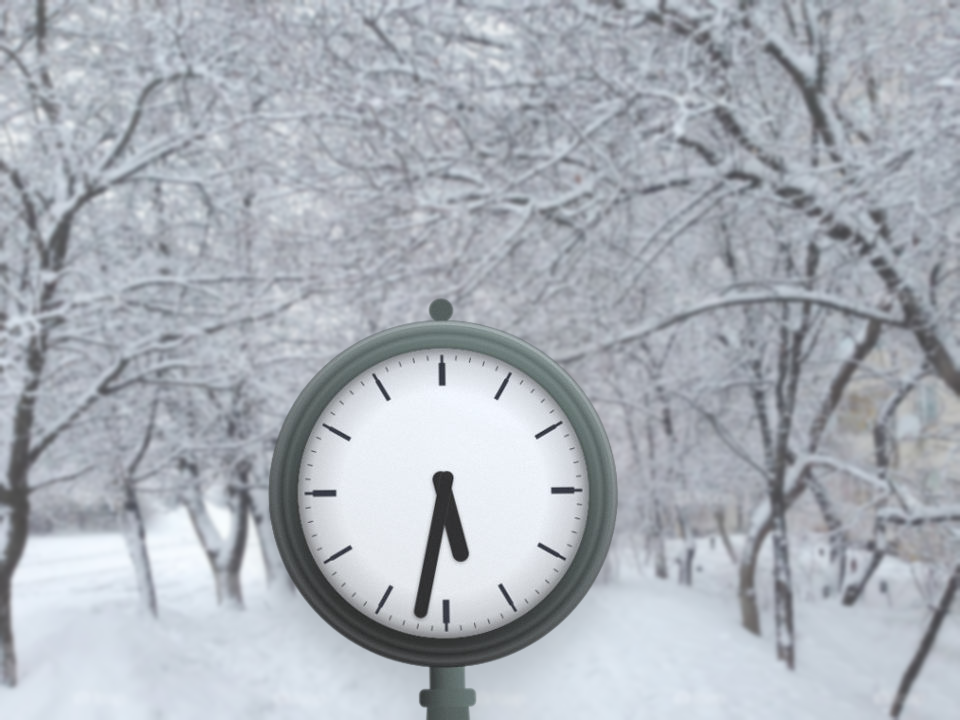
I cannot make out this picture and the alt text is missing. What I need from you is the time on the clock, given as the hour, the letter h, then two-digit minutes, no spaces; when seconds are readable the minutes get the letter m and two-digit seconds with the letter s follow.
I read 5h32
